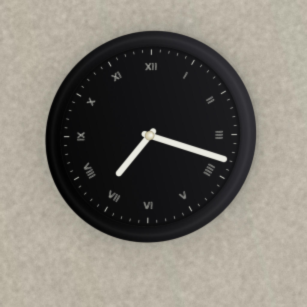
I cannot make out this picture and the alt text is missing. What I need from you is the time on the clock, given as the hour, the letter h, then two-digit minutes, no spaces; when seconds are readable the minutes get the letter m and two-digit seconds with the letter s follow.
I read 7h18
